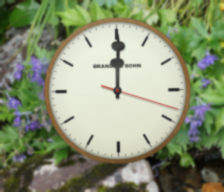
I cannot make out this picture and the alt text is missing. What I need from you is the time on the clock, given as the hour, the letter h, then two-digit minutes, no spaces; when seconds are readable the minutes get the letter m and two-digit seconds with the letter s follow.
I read 12h00m18s
